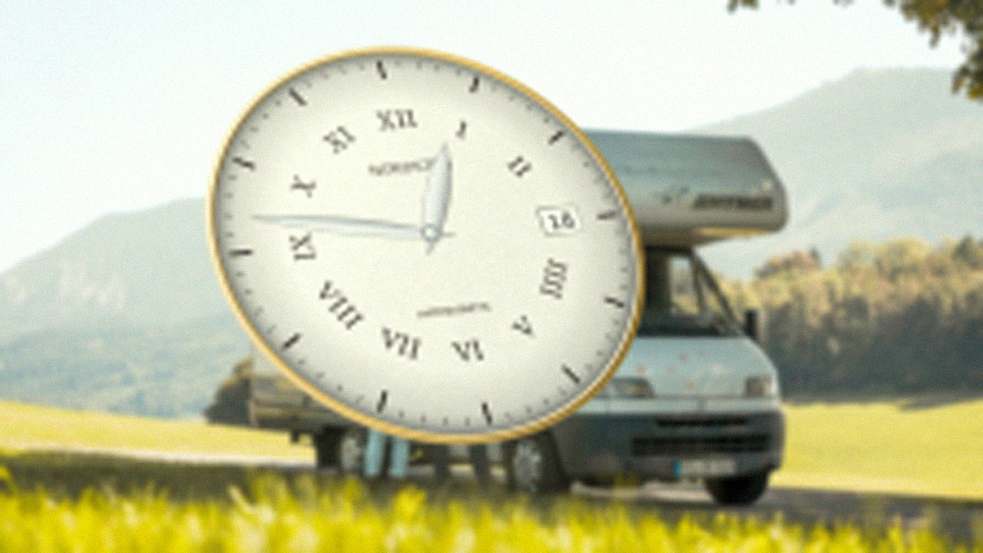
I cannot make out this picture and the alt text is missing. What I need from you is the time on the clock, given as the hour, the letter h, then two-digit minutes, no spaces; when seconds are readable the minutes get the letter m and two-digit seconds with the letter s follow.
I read 12h47
